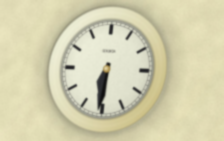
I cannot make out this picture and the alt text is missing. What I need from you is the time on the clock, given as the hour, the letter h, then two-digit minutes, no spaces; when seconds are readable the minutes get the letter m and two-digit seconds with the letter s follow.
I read 6h31
